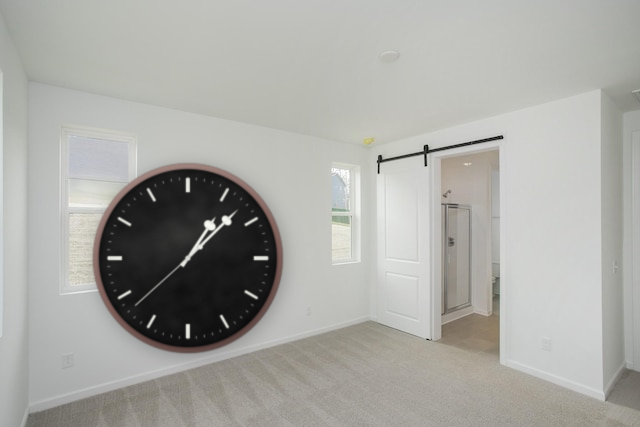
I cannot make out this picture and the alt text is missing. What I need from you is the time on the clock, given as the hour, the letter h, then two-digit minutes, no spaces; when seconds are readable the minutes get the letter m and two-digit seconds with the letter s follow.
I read 1h07m38s
